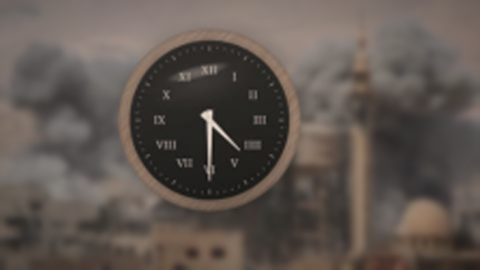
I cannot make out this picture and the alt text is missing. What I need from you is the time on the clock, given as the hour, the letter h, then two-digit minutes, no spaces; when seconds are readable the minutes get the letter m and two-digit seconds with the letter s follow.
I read 4h30
